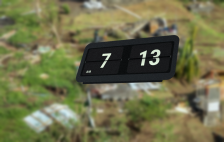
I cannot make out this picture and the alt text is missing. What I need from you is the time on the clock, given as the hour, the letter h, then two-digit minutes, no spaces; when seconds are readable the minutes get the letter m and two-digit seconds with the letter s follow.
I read 7h13
